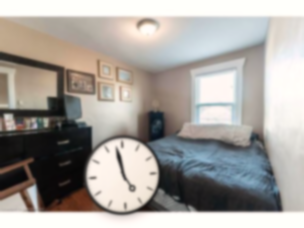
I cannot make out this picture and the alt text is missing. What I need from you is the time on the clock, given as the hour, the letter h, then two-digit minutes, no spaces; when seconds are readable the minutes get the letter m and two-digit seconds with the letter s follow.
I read 4h58
